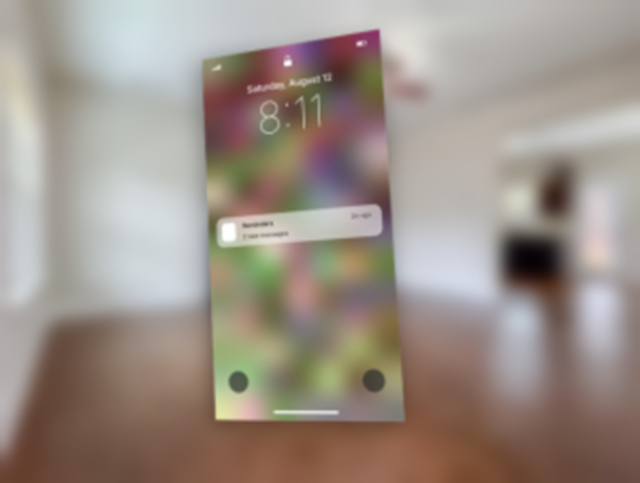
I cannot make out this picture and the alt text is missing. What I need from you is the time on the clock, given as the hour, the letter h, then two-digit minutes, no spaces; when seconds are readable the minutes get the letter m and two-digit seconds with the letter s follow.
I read 8h11
